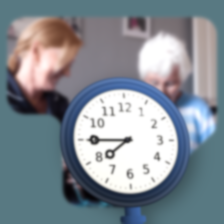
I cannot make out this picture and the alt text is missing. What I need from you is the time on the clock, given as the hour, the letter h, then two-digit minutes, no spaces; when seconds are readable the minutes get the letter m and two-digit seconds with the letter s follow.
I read 7h45
